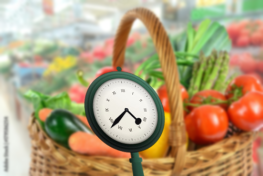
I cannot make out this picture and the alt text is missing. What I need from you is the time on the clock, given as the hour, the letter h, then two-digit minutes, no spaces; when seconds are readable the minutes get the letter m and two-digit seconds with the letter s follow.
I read 4h38
